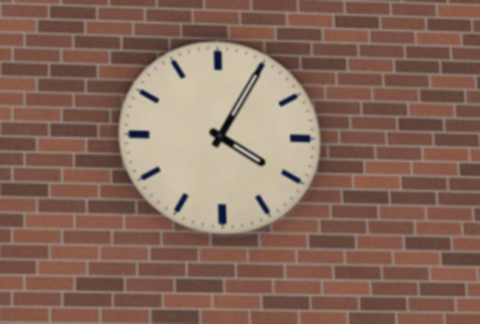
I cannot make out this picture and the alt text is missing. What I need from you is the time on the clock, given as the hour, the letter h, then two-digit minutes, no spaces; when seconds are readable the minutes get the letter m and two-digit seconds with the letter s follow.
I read 4h05
